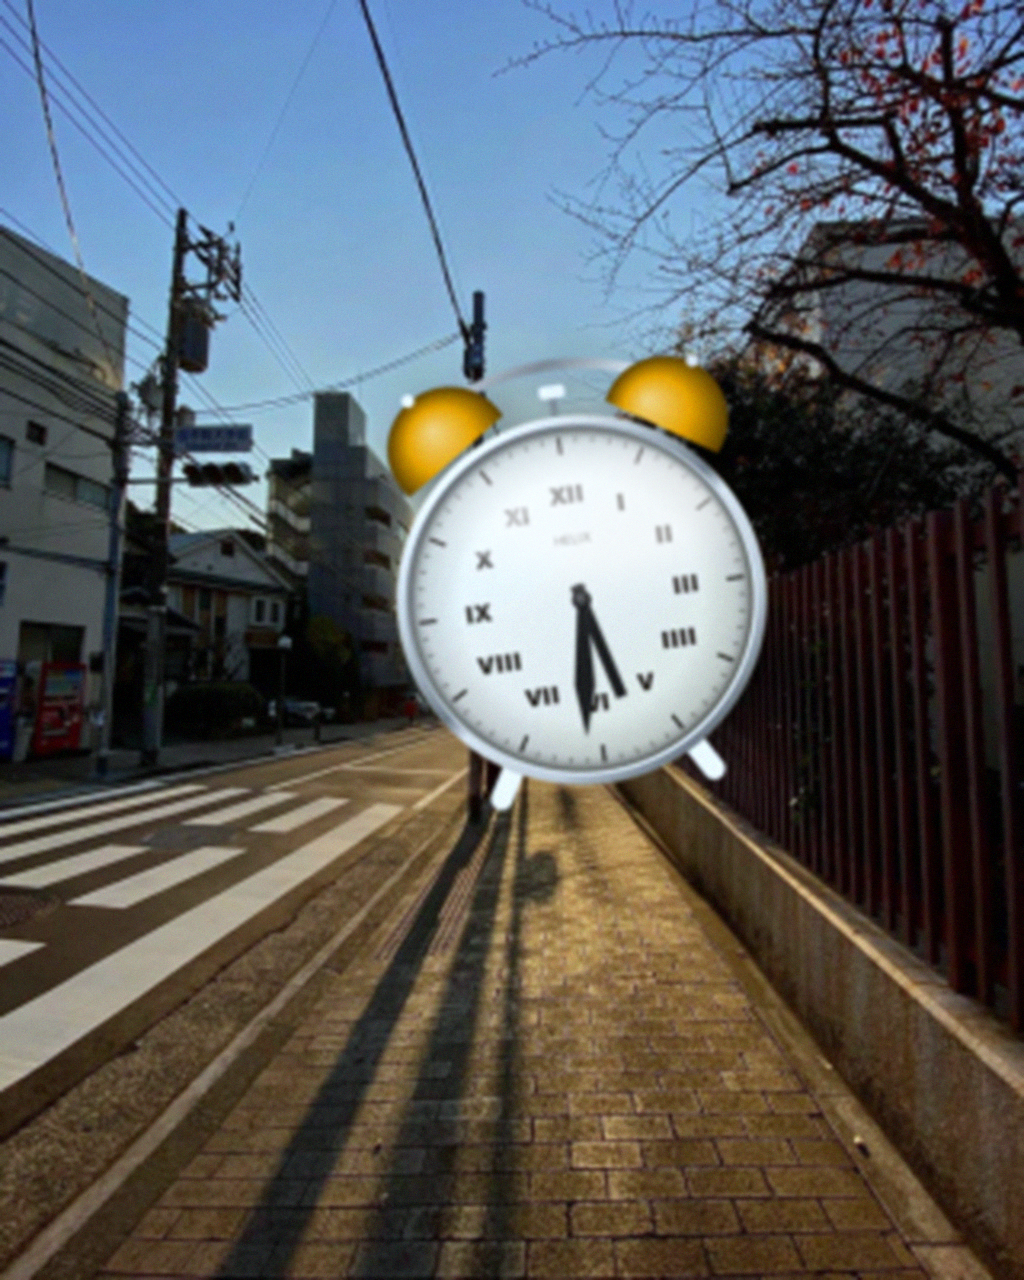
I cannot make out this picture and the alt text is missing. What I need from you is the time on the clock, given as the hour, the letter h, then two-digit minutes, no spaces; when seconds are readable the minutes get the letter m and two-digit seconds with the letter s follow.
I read 5h31
